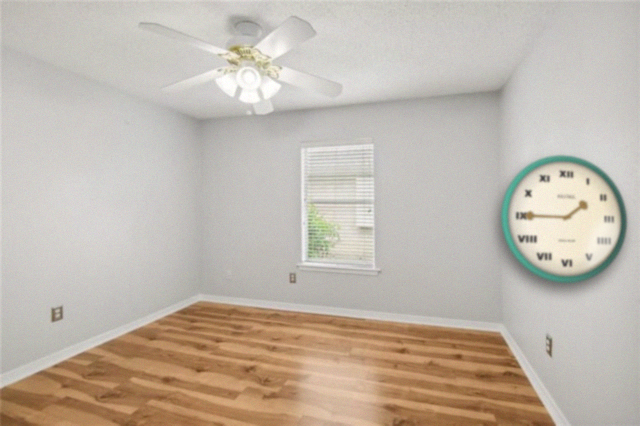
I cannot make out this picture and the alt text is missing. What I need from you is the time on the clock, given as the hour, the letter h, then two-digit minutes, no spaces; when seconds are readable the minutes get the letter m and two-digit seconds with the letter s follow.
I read 1h45
